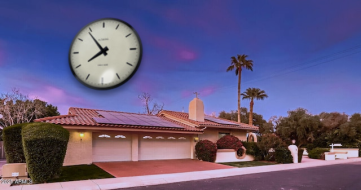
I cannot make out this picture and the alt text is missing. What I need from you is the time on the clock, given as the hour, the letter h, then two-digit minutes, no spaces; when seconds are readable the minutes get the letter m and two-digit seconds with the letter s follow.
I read 7h54
